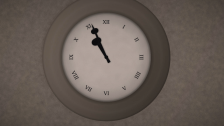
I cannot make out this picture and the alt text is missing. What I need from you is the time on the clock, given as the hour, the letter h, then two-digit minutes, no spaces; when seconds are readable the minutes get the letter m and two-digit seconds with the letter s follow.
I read 10h56
